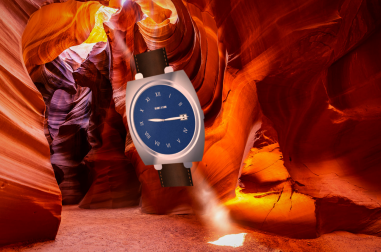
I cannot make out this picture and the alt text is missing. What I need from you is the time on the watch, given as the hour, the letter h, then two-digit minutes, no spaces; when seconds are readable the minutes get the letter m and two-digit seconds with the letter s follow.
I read 9h15
